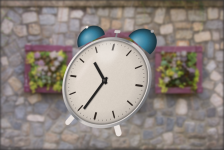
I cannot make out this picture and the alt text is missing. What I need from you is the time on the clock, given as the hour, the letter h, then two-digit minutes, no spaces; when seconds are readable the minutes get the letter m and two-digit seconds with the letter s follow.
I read 10h34
